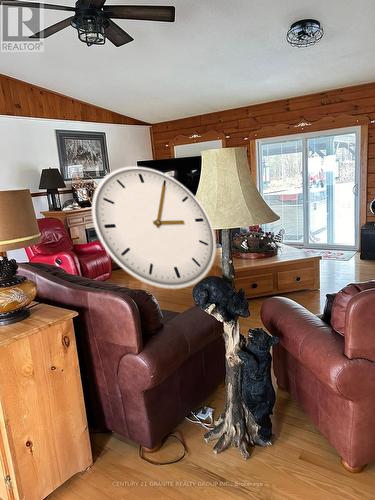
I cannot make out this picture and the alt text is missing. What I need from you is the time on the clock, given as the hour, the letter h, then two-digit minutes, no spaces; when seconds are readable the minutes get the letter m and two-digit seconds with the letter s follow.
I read 3h05
